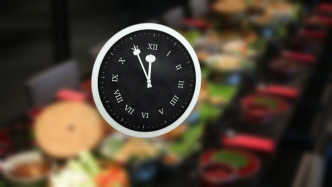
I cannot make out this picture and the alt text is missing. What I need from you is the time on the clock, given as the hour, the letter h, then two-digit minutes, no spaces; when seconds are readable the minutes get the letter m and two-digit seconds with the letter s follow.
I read 11h55
